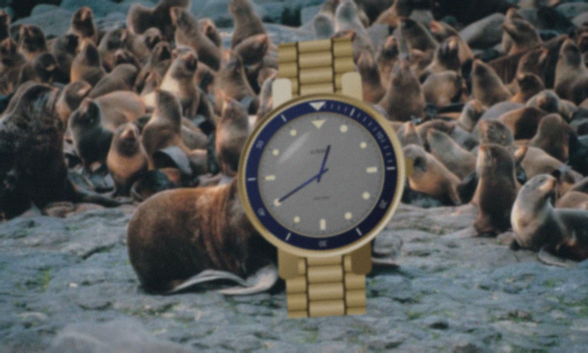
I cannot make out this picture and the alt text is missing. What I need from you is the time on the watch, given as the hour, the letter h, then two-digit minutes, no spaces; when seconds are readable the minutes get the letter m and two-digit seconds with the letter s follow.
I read 12h40
